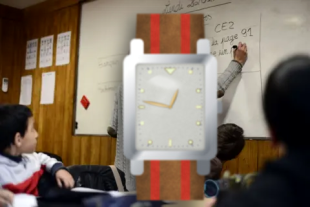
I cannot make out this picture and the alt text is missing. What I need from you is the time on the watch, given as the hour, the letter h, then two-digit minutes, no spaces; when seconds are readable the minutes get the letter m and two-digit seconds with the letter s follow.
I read 12h47
